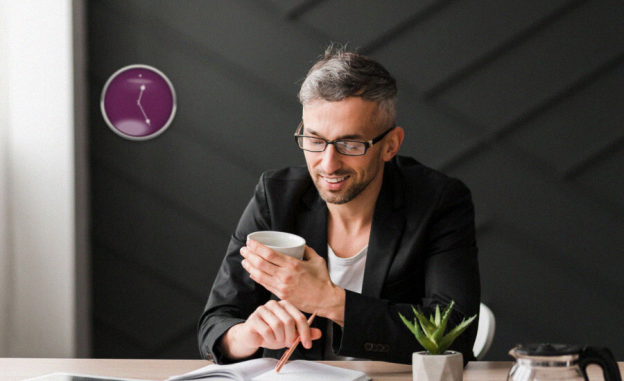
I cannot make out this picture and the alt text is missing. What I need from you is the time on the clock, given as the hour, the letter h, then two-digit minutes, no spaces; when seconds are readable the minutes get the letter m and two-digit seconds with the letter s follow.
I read 12h25
